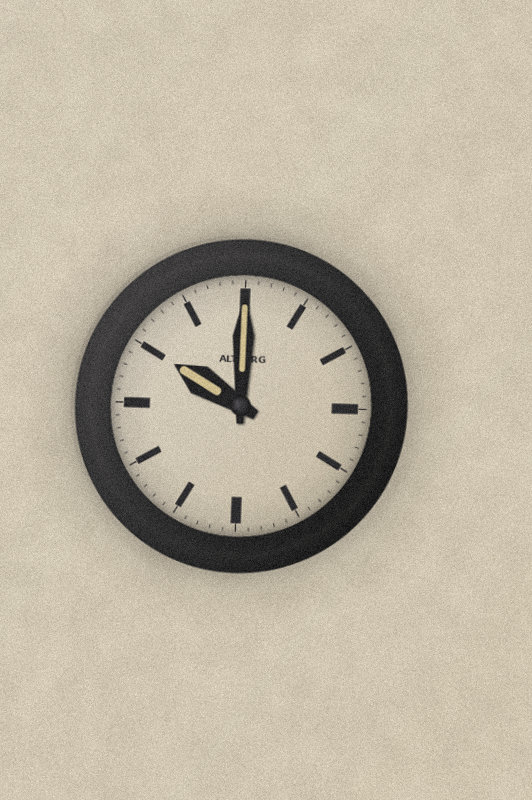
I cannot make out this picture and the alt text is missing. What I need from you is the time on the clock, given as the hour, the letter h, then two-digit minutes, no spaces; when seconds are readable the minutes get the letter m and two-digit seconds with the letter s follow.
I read 10h00
